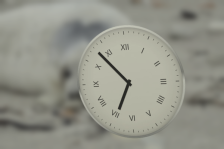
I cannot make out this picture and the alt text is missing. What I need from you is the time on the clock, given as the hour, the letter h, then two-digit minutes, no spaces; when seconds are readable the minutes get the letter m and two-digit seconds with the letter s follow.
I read 6h53
